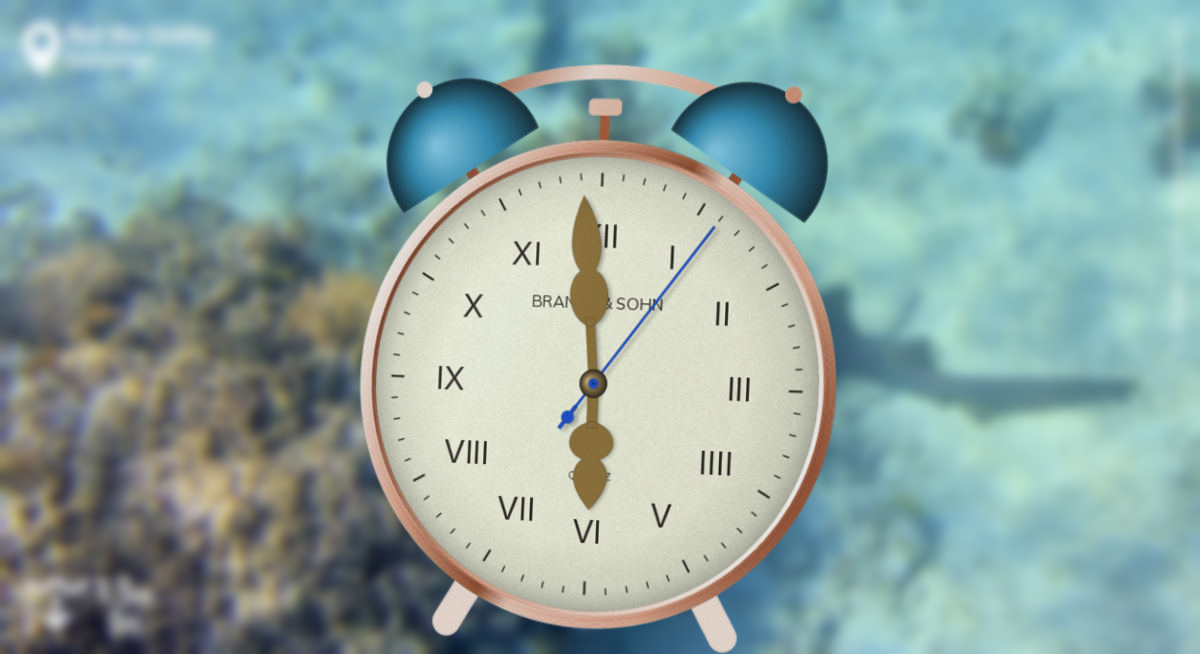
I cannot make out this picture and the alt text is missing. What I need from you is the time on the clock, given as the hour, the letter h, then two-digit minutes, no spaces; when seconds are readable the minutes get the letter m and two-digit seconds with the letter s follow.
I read 5h59m06s
